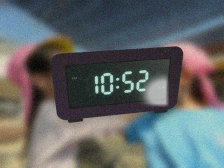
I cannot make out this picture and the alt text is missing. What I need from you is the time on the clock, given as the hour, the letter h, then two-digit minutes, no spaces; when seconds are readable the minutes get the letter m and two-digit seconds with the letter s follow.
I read 10h52
